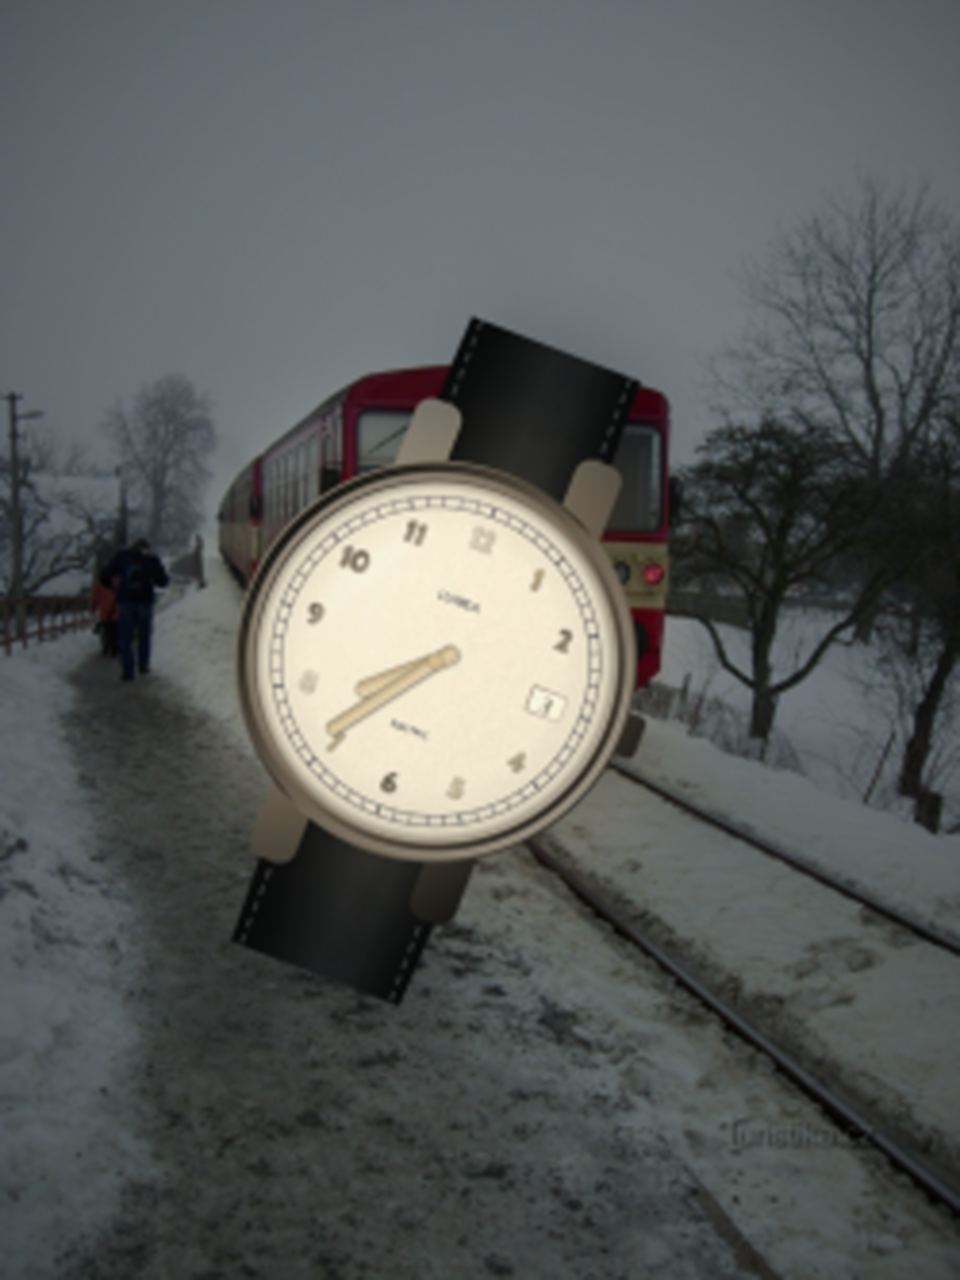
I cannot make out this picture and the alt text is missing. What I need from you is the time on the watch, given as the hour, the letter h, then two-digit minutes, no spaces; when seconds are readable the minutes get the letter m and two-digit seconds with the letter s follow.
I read 7h36
